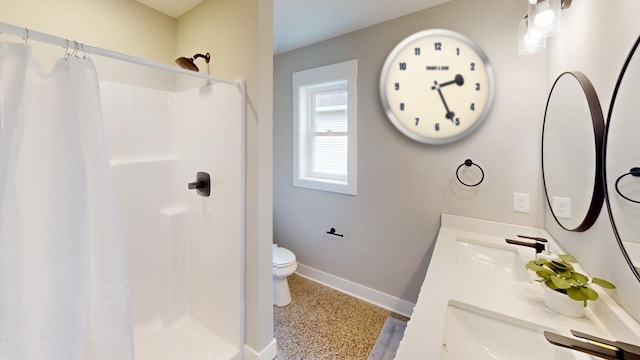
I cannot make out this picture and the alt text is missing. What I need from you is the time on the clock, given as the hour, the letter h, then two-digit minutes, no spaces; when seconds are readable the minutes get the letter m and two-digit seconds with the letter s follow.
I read 2h26
